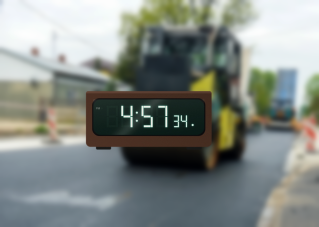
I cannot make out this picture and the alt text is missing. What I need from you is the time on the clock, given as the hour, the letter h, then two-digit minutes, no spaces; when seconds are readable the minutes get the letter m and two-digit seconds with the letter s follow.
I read 4h57m34s
